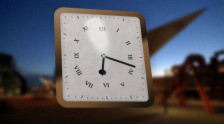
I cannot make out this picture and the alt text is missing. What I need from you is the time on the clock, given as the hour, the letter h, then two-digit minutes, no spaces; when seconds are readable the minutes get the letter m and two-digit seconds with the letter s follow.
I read 6h18
